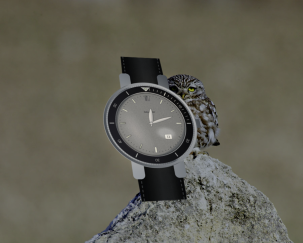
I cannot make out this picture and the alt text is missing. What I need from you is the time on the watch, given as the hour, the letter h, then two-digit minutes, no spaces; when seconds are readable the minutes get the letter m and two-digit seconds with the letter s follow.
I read 12h12
